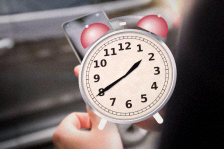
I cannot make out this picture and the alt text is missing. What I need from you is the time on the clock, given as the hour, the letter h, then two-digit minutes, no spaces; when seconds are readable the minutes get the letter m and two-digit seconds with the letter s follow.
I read 1h40
